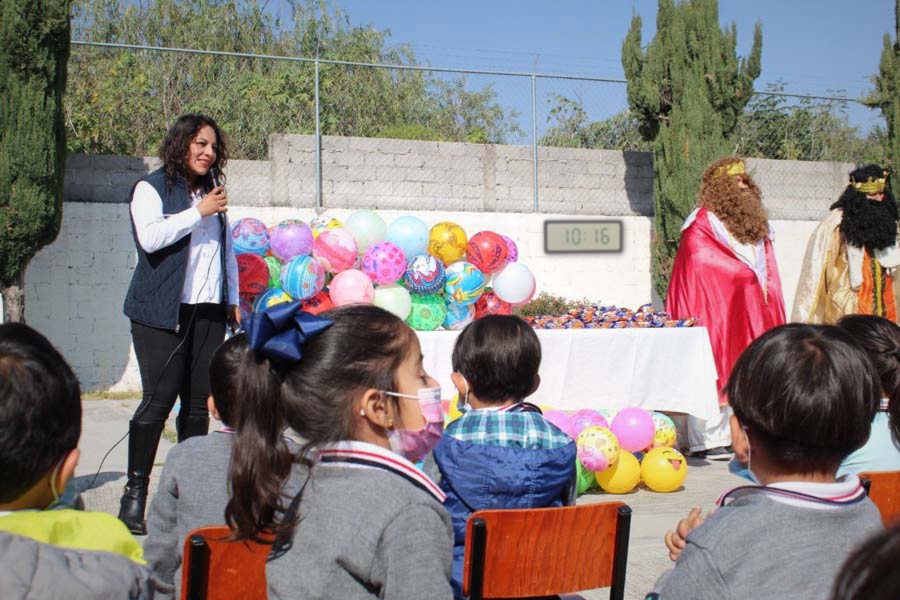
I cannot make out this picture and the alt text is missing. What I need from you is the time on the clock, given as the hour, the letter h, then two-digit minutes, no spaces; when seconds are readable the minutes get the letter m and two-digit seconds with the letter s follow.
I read 10h16
